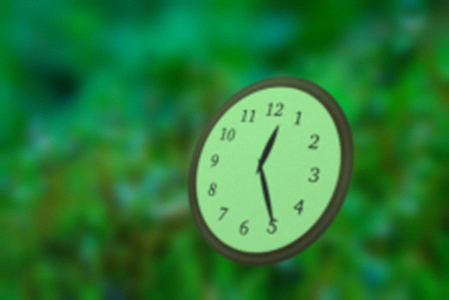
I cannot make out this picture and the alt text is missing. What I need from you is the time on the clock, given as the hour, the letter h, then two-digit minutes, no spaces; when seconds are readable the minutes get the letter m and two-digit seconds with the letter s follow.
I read 12h25
